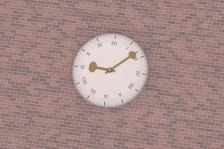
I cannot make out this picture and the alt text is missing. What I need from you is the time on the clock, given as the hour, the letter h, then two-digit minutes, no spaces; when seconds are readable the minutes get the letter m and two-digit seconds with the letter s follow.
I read 9h08
